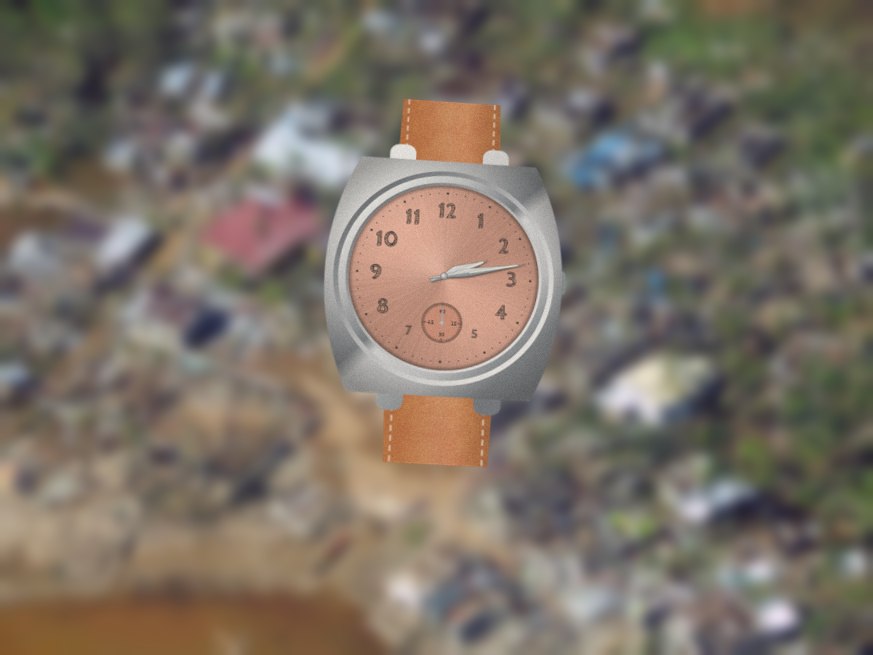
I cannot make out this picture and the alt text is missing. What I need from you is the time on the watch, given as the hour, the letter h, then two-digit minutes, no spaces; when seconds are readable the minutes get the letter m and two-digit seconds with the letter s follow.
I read 2h13
